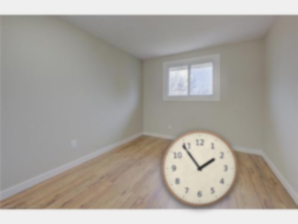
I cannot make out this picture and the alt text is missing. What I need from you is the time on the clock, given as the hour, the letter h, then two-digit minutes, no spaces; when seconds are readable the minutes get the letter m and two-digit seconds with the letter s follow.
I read 1h54
